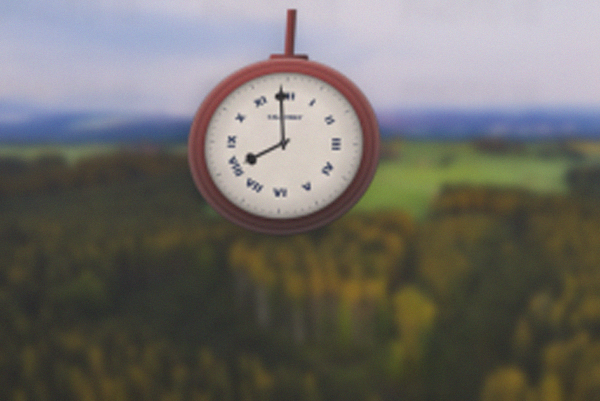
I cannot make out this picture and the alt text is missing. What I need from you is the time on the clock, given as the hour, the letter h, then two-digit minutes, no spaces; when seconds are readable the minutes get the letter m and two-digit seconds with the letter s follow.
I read 7h59
